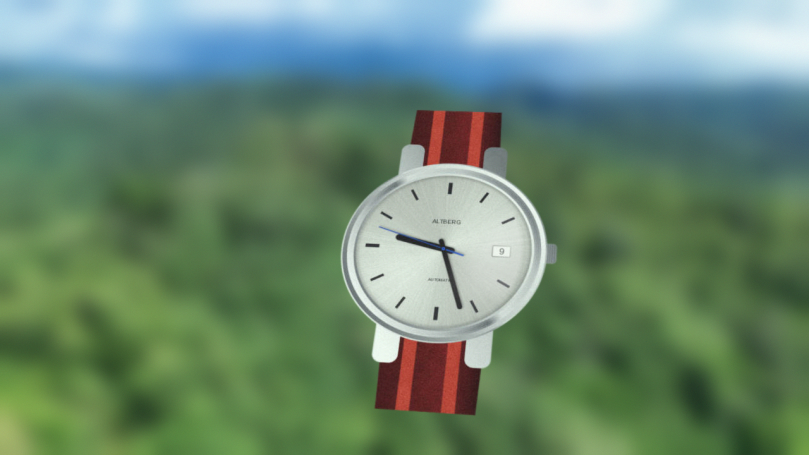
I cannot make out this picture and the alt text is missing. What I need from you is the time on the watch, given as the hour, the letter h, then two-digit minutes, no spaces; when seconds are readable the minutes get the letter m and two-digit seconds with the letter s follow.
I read 9h26m48s
